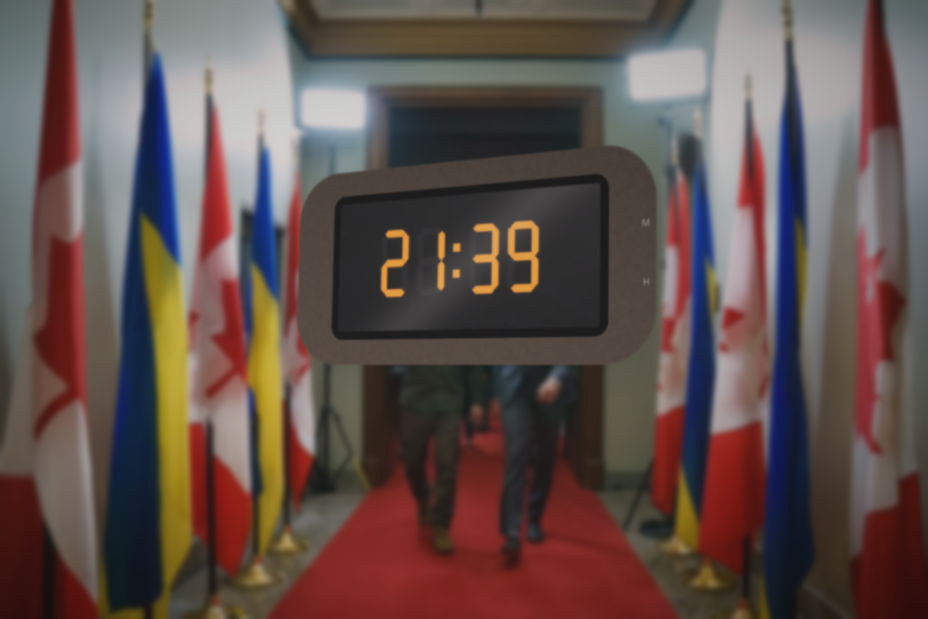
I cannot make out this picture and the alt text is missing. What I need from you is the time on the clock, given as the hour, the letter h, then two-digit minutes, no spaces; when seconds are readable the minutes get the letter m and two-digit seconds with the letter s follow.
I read 21h39
